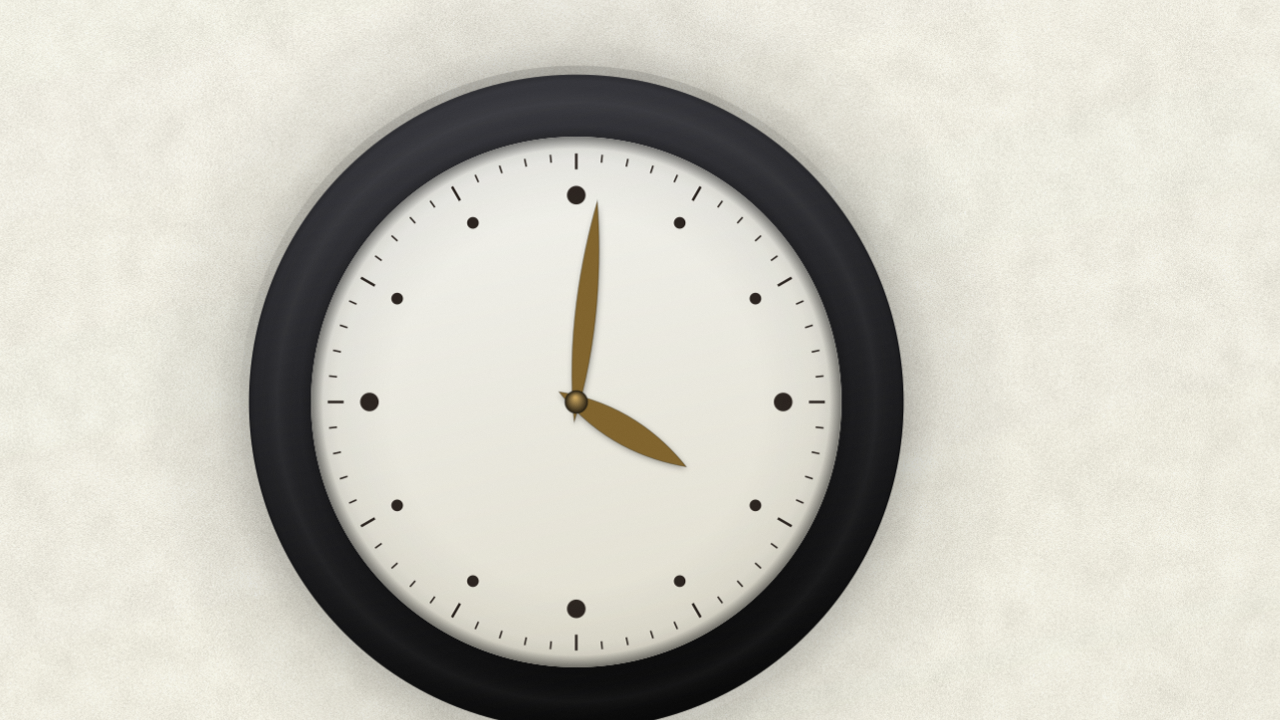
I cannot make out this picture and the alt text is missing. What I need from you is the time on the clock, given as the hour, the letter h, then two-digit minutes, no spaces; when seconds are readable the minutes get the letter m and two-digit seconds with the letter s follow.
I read 4h01
